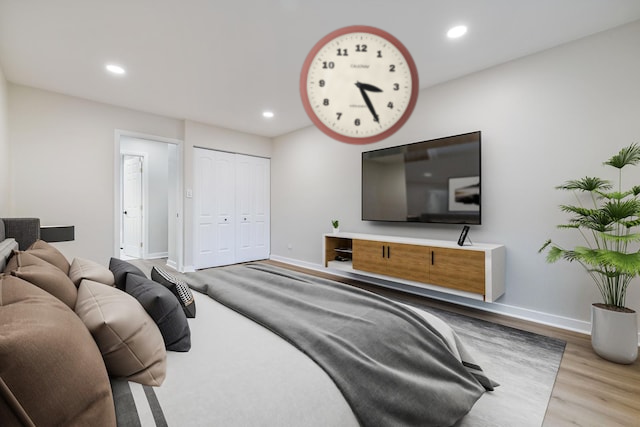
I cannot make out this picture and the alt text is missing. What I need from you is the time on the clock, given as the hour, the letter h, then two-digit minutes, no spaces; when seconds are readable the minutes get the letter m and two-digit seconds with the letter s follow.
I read 3h25
